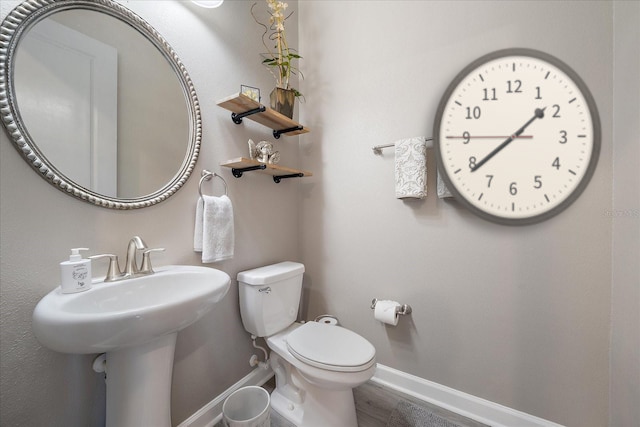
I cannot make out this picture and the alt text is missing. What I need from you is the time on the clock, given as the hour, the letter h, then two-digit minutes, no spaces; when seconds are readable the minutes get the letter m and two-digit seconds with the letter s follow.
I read 1h38m45s
